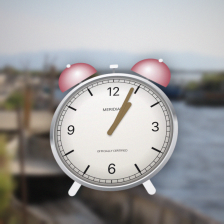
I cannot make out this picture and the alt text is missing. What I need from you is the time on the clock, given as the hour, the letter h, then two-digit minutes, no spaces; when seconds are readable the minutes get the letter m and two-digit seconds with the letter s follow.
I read 1h04
